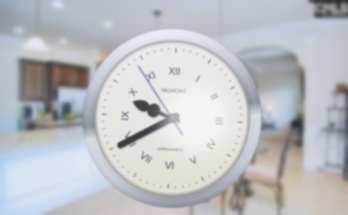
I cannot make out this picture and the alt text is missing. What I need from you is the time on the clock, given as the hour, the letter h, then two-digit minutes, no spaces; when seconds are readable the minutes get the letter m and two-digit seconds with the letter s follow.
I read 9h39m54s
